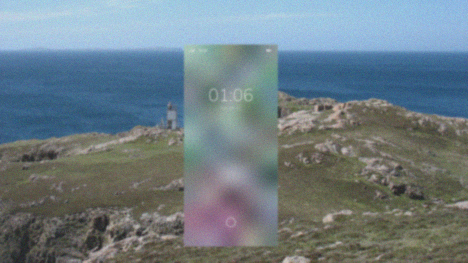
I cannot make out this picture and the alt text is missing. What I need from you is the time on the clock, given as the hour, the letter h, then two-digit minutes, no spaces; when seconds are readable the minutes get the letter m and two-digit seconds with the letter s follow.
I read 1h06
